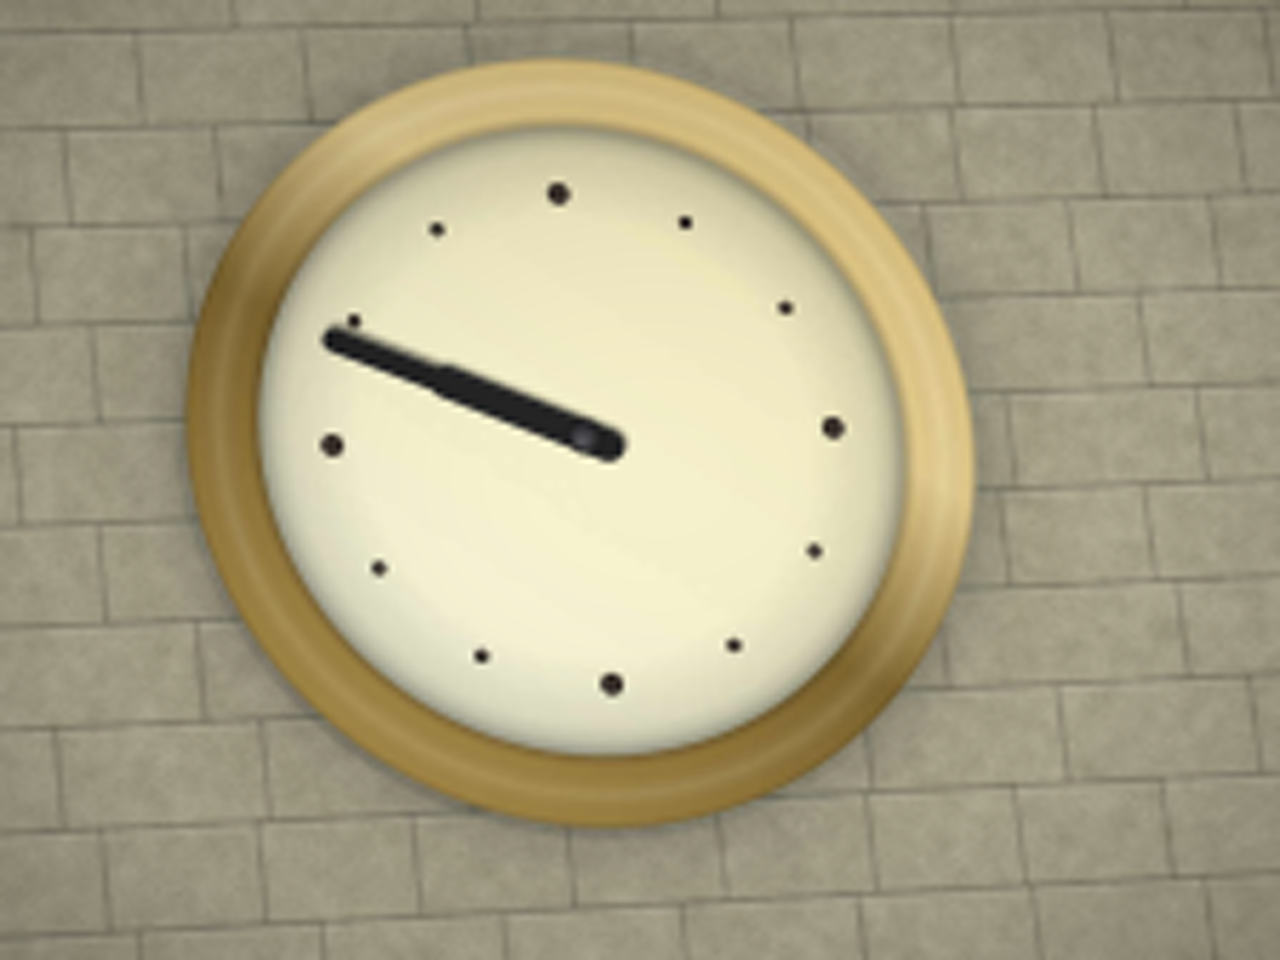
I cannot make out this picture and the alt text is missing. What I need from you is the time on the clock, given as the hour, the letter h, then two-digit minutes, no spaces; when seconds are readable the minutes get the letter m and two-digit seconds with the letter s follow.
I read 9h49
